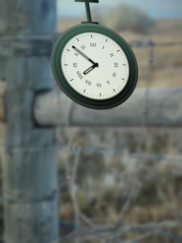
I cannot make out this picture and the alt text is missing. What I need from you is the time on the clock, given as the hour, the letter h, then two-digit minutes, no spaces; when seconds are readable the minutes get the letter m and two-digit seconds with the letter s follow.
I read 7h52
